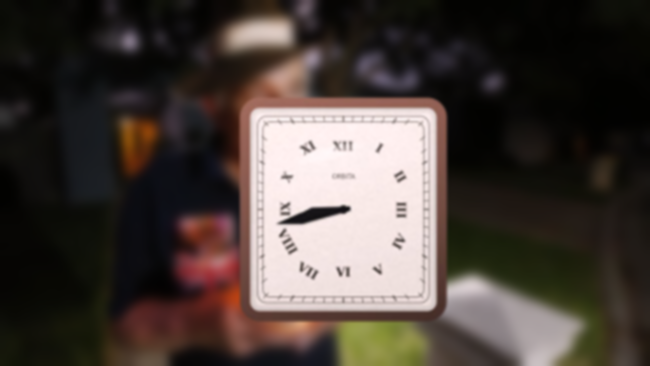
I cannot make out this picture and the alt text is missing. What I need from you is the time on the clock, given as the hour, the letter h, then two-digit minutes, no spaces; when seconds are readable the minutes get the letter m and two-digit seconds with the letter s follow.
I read 8h43
